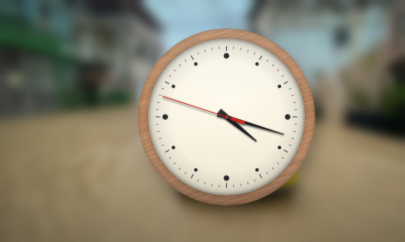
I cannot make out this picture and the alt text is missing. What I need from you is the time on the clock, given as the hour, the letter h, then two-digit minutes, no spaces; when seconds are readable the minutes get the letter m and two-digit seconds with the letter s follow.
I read 4h17m48s
